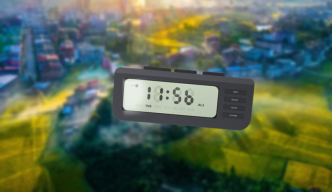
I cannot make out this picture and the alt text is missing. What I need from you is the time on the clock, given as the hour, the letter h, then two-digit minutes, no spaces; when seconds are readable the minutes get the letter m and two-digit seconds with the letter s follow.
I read 11h56
